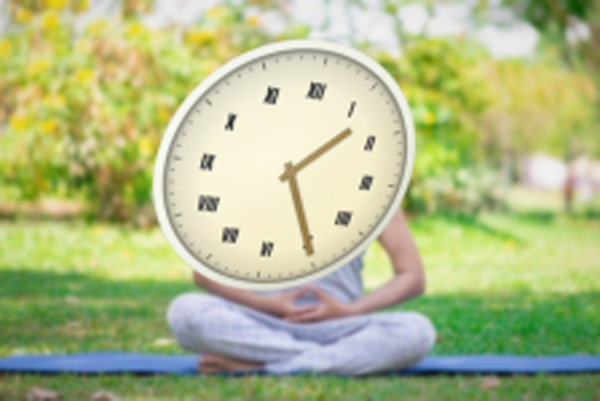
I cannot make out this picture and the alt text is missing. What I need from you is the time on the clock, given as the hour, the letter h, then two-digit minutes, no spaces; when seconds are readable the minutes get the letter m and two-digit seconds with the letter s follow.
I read 1h25
